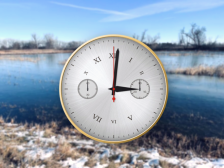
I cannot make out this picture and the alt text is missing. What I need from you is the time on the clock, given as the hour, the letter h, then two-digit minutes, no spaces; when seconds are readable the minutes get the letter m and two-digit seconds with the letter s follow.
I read 3h01
